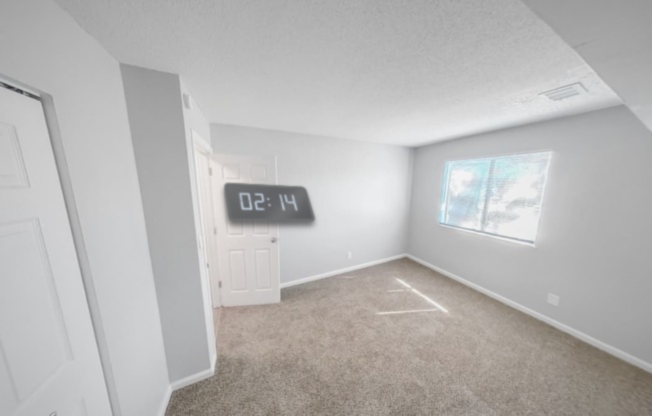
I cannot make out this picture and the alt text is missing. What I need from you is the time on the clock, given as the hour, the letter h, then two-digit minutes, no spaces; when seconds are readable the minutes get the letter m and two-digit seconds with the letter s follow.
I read 2h14
